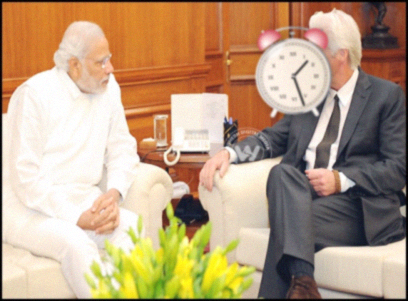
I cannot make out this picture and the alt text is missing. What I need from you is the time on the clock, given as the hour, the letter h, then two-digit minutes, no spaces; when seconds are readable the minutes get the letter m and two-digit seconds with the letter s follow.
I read 1h27
